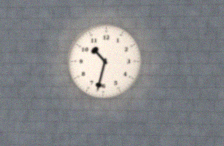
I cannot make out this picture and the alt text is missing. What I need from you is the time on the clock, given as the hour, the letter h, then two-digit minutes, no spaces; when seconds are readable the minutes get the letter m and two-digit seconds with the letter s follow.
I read 10h32
